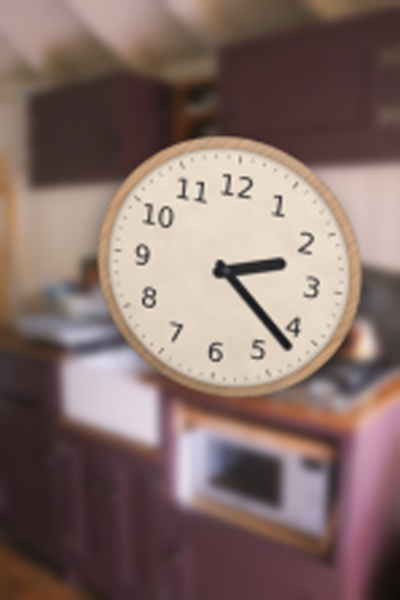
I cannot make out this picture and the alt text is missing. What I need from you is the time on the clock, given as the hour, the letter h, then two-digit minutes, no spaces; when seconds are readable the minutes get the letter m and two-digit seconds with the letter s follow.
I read 2h22
